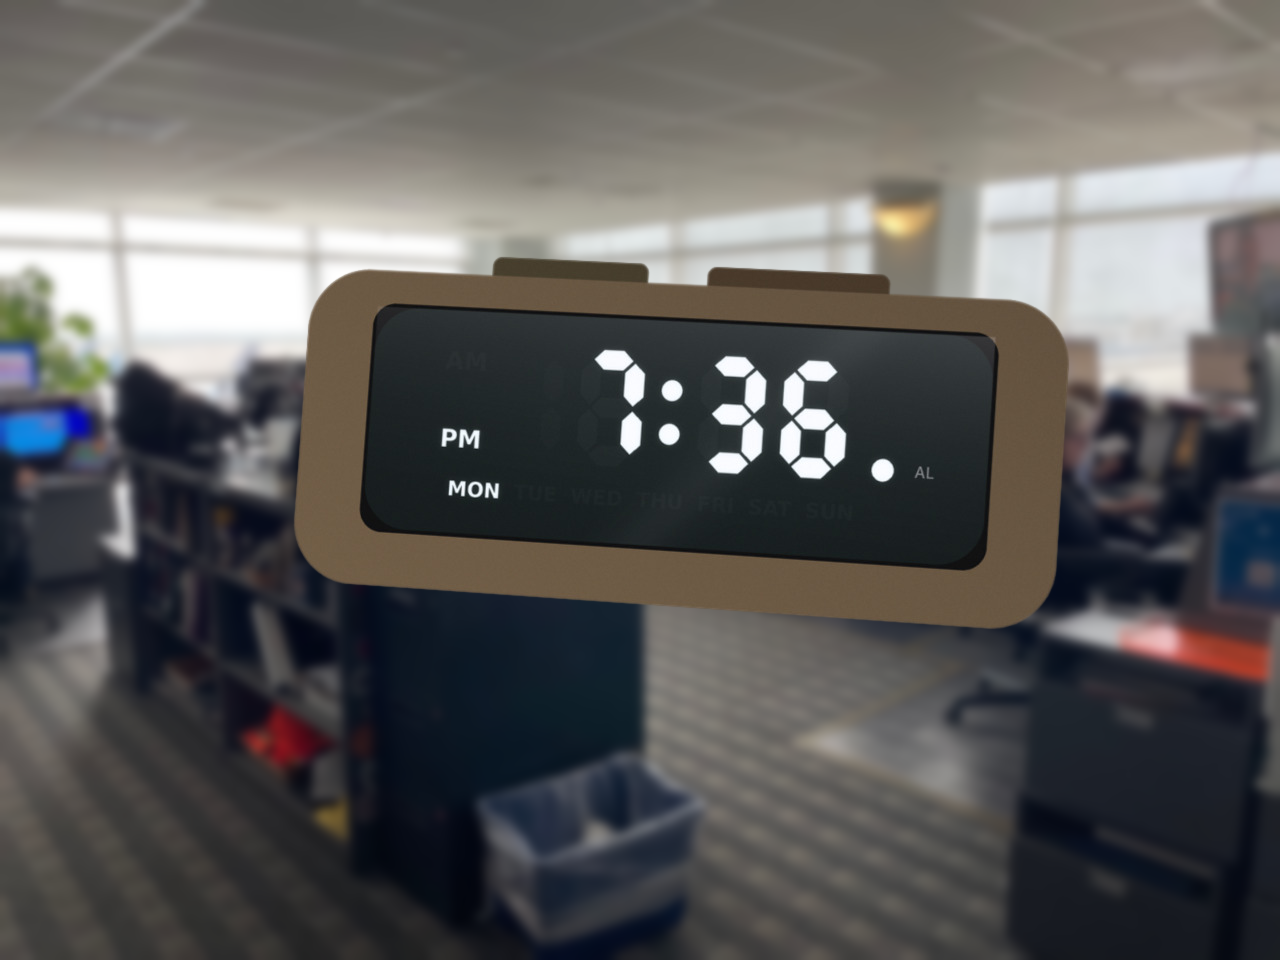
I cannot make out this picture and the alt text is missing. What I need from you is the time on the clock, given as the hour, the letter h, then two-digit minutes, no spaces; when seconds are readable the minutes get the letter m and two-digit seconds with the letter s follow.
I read 7h36
